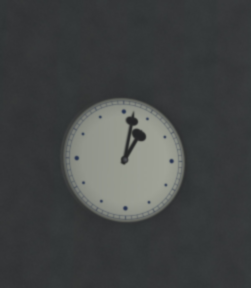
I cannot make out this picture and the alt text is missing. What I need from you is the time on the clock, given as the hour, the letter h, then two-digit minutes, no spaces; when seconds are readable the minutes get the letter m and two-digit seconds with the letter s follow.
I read 1h02
